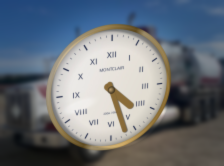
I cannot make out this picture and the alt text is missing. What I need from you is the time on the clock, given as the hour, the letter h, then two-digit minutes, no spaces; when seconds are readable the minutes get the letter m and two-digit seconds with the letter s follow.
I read 4h27
